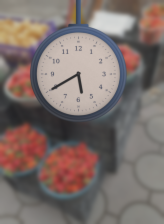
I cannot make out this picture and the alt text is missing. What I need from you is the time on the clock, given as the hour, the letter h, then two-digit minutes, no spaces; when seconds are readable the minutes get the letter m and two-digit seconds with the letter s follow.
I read 5h40
